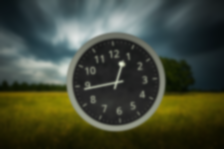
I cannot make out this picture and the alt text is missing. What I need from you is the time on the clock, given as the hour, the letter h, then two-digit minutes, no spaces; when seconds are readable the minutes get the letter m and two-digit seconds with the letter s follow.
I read 12h44
